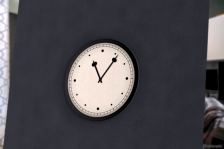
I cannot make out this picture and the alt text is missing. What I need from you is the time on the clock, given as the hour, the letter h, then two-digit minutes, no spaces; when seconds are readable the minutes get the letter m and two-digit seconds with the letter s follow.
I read 11h06
